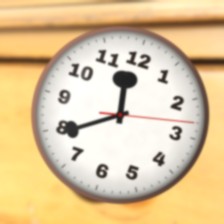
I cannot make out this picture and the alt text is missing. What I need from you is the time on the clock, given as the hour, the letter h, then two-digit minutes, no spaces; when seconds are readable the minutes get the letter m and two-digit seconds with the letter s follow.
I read 11h39m13s
